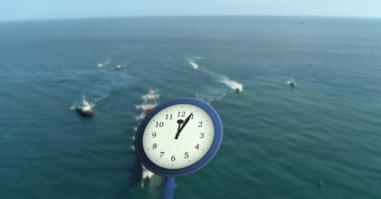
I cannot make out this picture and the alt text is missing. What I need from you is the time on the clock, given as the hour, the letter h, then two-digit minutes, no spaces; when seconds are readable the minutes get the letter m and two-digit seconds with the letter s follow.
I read 12h04
